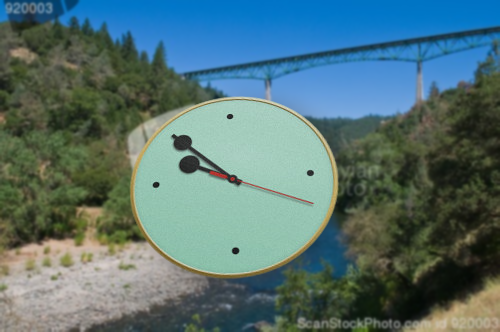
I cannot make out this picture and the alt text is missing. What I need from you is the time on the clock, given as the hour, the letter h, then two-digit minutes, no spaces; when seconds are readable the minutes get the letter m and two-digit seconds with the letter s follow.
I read 9h52m19s
